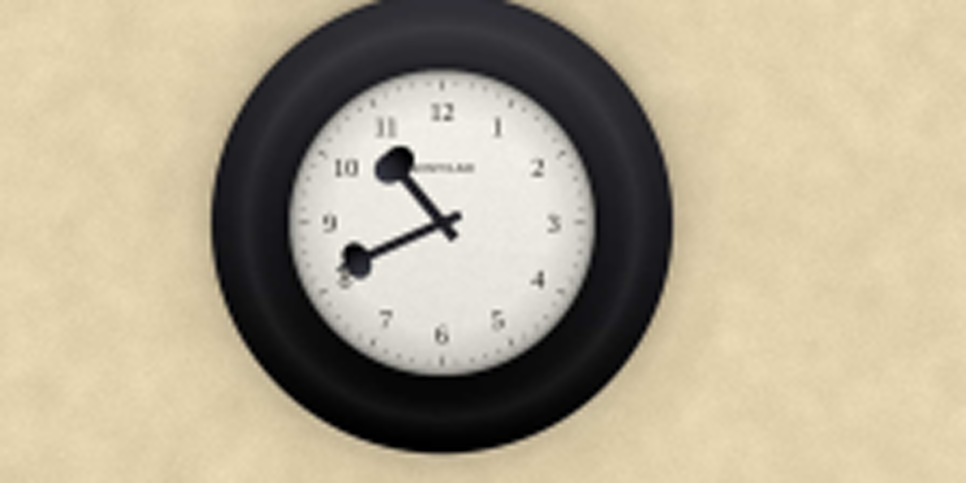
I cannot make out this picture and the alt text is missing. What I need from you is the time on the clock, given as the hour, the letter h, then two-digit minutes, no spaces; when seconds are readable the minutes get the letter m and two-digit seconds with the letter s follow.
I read 10h41
